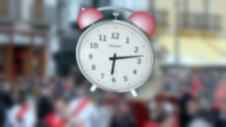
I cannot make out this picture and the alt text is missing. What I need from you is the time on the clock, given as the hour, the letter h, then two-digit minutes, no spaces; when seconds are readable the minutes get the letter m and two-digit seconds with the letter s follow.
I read 6h13
